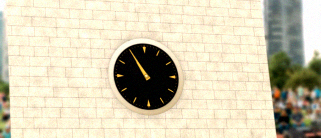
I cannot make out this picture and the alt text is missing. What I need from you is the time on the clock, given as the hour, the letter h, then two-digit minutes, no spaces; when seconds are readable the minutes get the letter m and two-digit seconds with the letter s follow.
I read 10h55
